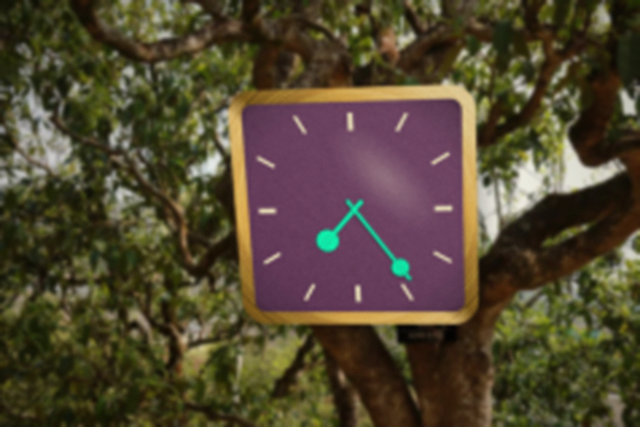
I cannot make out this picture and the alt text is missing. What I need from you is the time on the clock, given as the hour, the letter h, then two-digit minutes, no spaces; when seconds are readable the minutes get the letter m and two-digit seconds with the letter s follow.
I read 7h24
